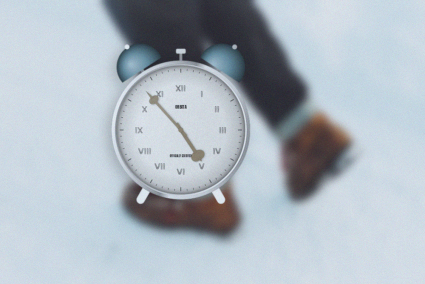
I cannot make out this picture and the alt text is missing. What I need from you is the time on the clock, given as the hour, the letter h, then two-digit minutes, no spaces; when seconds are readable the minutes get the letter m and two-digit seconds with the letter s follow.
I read 4h53
